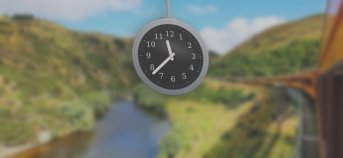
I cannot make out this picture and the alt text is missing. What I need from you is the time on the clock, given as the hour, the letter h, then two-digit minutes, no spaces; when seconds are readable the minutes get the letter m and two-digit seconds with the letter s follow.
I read 11h38
